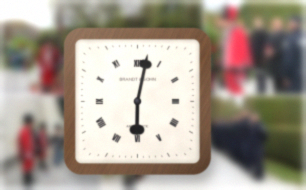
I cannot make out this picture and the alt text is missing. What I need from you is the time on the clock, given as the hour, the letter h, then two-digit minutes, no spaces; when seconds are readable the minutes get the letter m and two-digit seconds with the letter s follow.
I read 6h02
